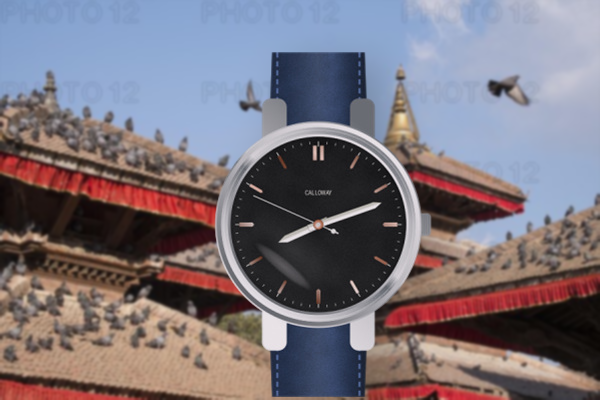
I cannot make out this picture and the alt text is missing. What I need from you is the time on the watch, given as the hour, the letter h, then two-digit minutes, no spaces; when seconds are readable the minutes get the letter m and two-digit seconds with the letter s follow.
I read 8h11m49s
